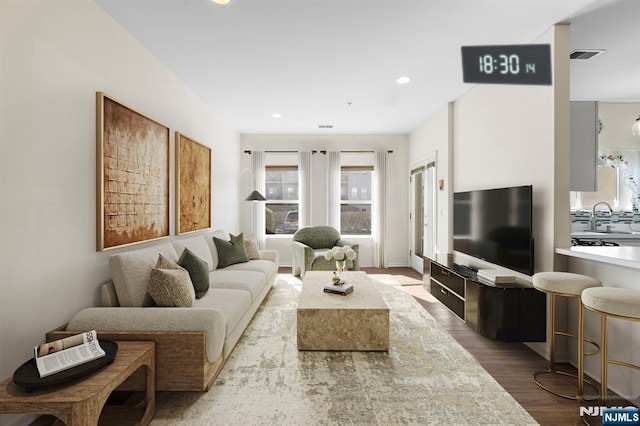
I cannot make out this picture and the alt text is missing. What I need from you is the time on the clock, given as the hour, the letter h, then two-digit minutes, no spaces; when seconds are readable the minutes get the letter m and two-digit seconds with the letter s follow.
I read 18h30m14s
